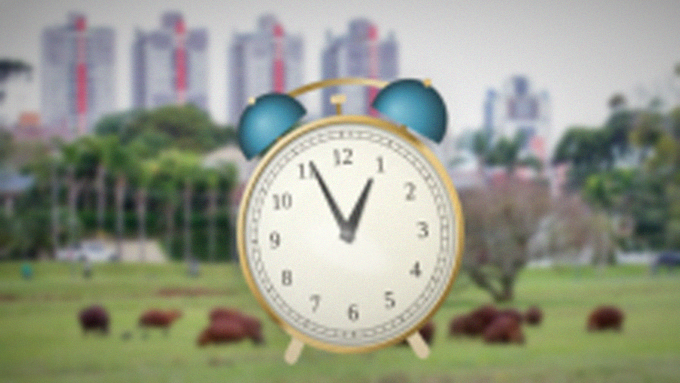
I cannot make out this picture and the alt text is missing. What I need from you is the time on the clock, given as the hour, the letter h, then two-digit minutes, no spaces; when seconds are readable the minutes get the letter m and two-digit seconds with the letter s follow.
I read 12h56
